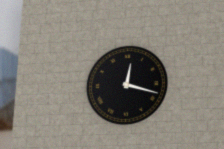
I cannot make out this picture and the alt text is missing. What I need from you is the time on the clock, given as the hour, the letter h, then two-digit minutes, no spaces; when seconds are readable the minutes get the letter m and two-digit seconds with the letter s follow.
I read 12h18
